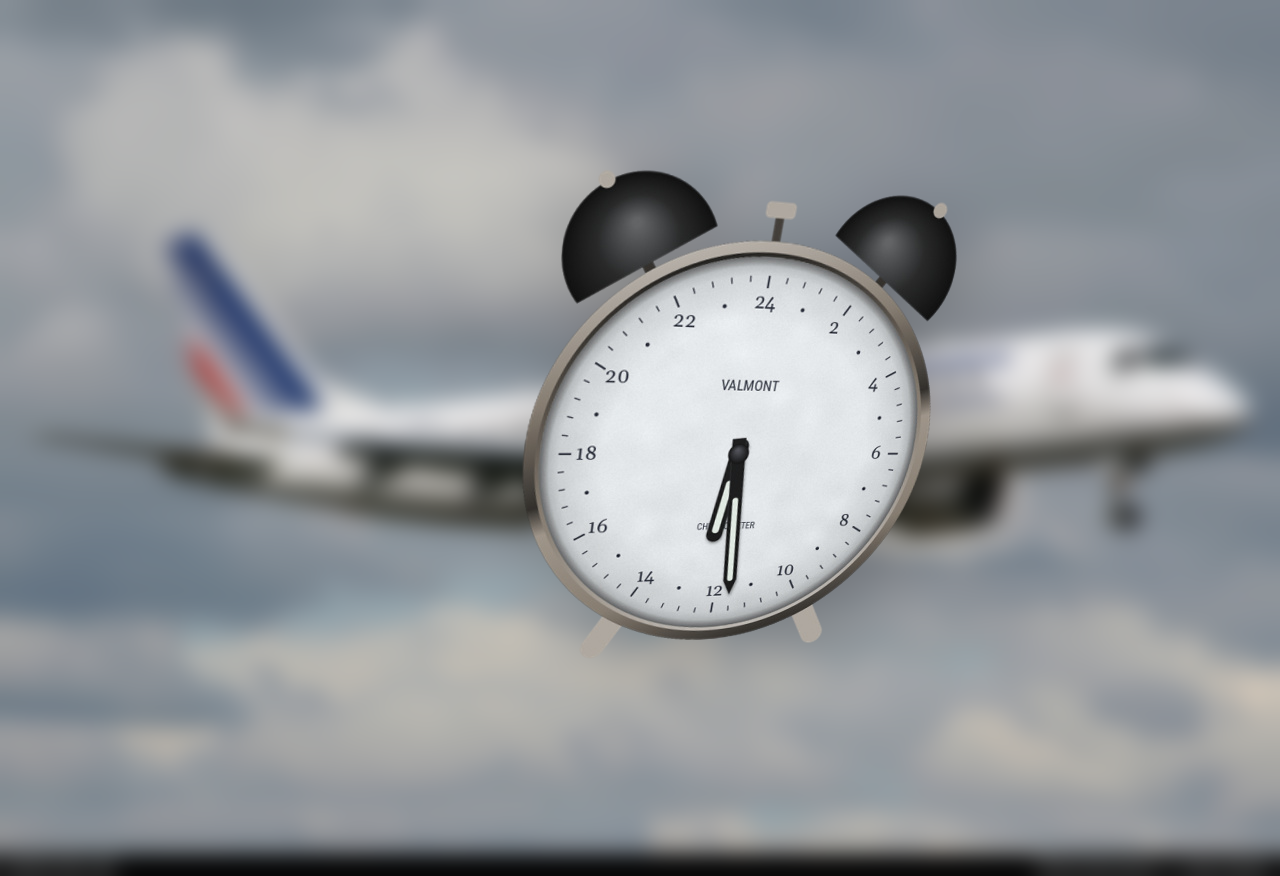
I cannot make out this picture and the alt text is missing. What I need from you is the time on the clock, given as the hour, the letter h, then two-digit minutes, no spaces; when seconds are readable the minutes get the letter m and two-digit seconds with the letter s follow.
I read 12h29
